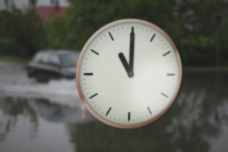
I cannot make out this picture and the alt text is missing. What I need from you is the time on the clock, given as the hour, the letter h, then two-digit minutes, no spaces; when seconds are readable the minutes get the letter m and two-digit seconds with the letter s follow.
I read 11h00
